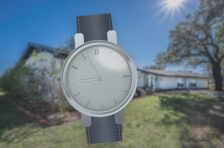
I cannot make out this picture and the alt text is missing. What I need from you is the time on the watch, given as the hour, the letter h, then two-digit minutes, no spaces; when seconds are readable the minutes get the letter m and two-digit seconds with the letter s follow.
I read 8h56
